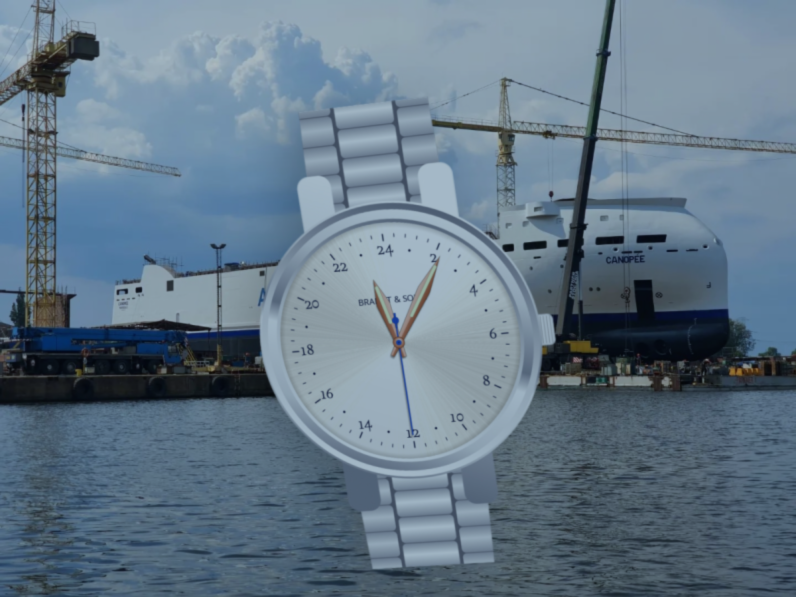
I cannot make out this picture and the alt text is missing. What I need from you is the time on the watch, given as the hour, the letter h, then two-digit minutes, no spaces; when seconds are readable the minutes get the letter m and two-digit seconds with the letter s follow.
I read 23h05m30s
